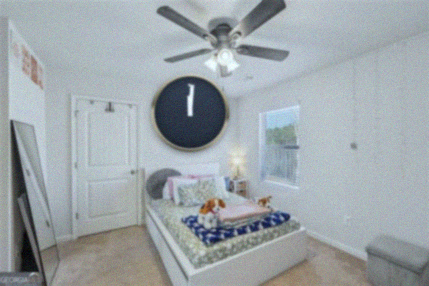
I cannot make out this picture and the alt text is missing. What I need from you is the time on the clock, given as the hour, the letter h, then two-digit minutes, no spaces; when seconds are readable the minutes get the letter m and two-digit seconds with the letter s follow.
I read 12h01
